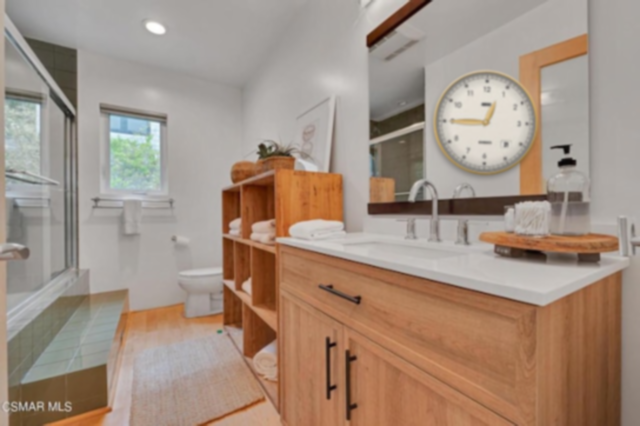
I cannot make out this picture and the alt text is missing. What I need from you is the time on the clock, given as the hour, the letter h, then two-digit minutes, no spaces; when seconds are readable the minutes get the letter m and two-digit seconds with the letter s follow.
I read 12h45
